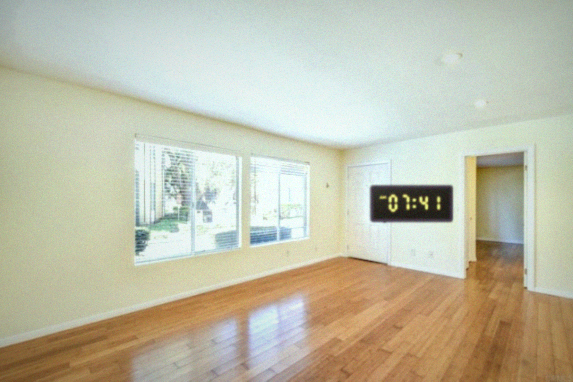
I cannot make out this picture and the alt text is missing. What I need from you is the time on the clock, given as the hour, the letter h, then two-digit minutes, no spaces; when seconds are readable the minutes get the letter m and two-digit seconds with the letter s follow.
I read 7h41
